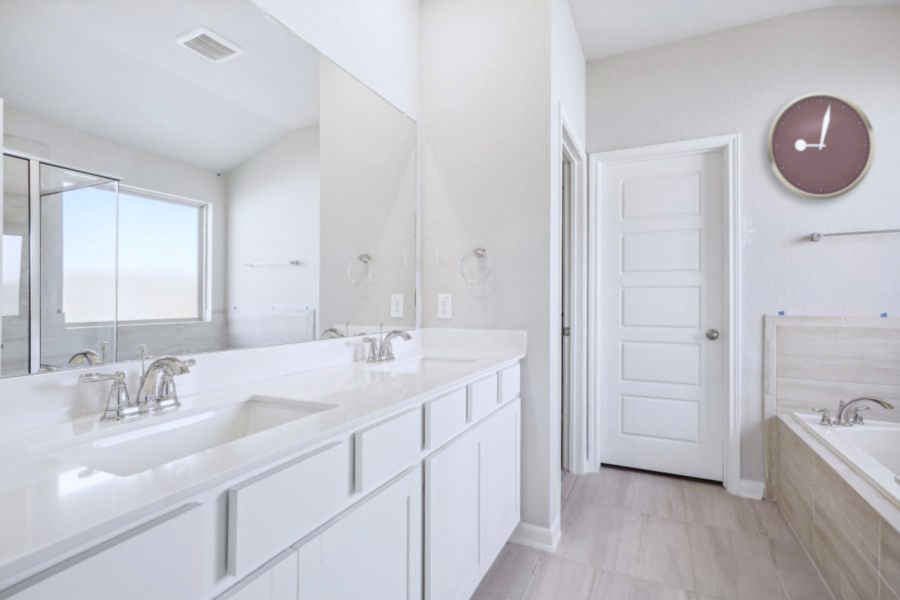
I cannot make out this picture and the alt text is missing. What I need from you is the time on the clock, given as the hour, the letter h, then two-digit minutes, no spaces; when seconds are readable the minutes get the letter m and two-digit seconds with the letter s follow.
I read 9h02
